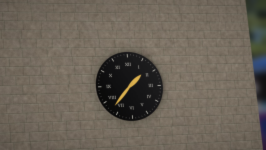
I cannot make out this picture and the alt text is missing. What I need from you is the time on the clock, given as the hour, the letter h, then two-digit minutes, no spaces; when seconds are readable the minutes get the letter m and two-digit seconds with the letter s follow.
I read 1h37
